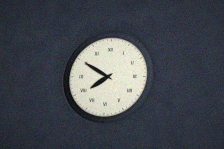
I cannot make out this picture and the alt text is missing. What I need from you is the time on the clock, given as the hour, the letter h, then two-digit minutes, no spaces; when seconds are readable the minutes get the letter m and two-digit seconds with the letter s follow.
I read 7h50
